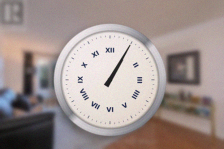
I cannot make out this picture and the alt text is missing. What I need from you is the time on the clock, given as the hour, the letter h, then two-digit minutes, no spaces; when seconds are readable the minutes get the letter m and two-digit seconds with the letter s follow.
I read 1h05
